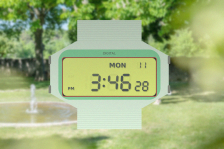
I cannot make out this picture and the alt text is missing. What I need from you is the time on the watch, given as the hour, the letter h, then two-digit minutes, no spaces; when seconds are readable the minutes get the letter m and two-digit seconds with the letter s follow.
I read 3h46m28s
